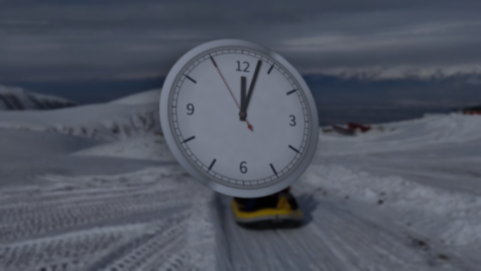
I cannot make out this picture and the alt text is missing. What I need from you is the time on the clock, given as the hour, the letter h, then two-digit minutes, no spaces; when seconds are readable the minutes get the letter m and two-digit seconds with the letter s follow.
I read 12h02m55s
